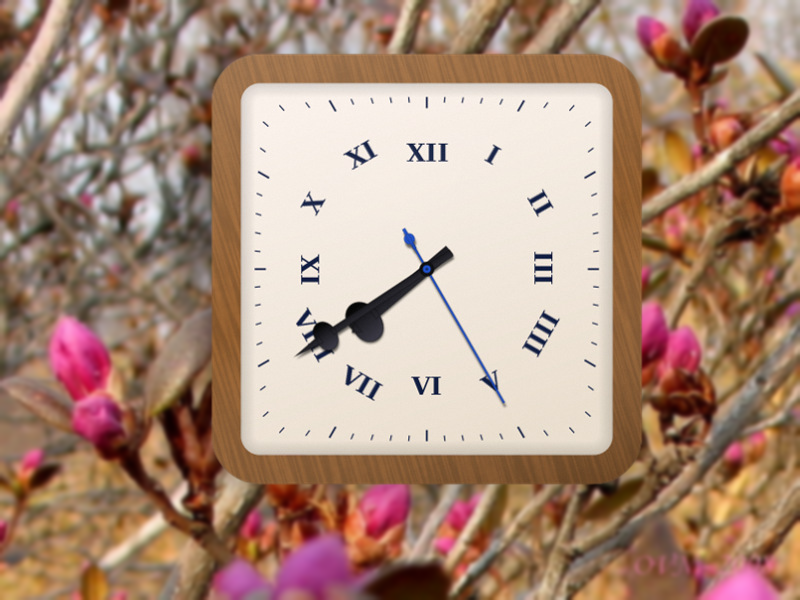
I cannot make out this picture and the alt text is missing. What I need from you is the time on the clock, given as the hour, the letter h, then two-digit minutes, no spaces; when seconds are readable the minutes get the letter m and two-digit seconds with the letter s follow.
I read 7h39m25s
